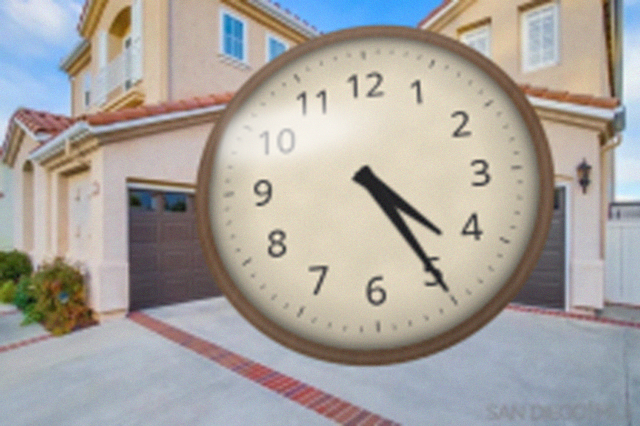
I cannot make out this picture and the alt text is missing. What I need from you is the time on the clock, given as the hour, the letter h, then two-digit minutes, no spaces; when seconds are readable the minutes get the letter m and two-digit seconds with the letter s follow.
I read 4h25
